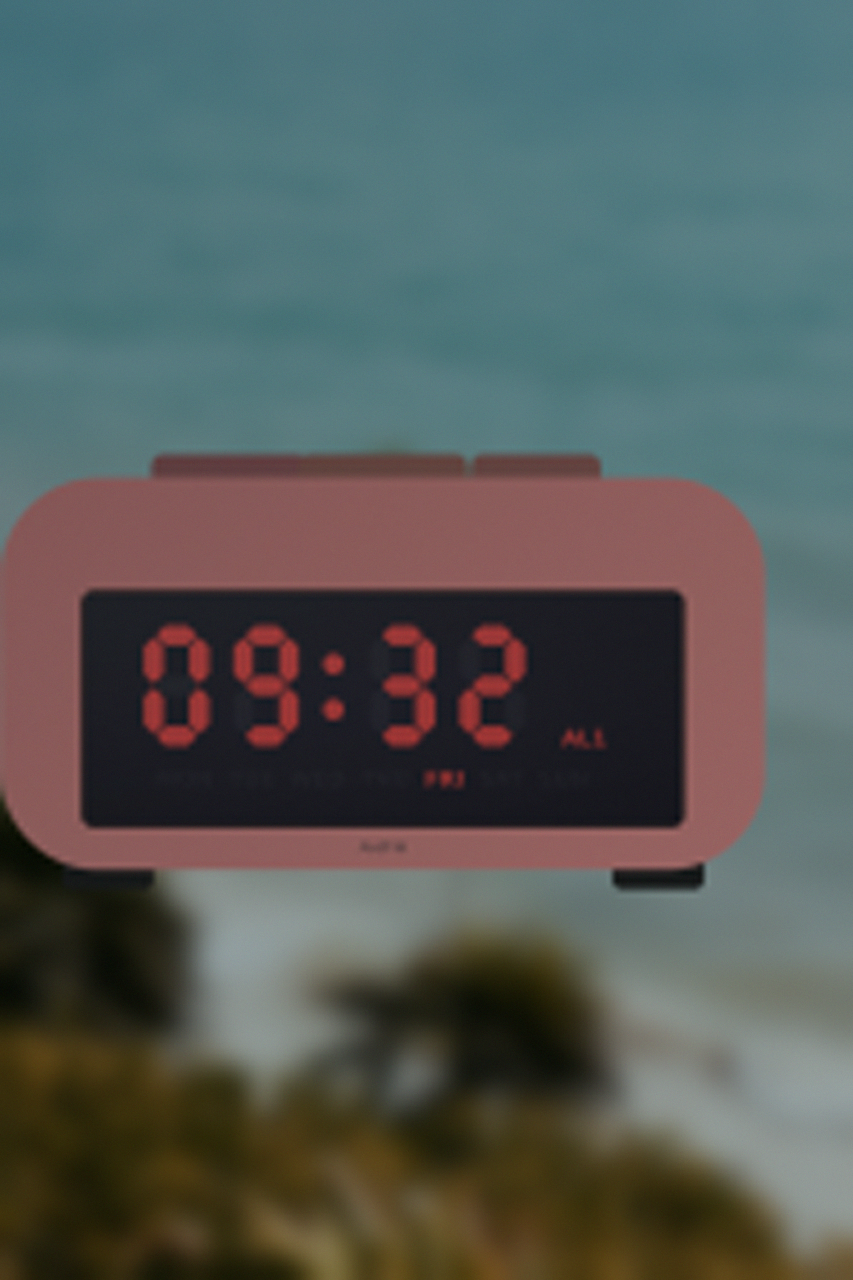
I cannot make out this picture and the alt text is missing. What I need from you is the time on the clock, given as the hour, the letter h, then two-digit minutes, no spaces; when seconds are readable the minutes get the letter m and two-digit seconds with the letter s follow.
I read 9h32
